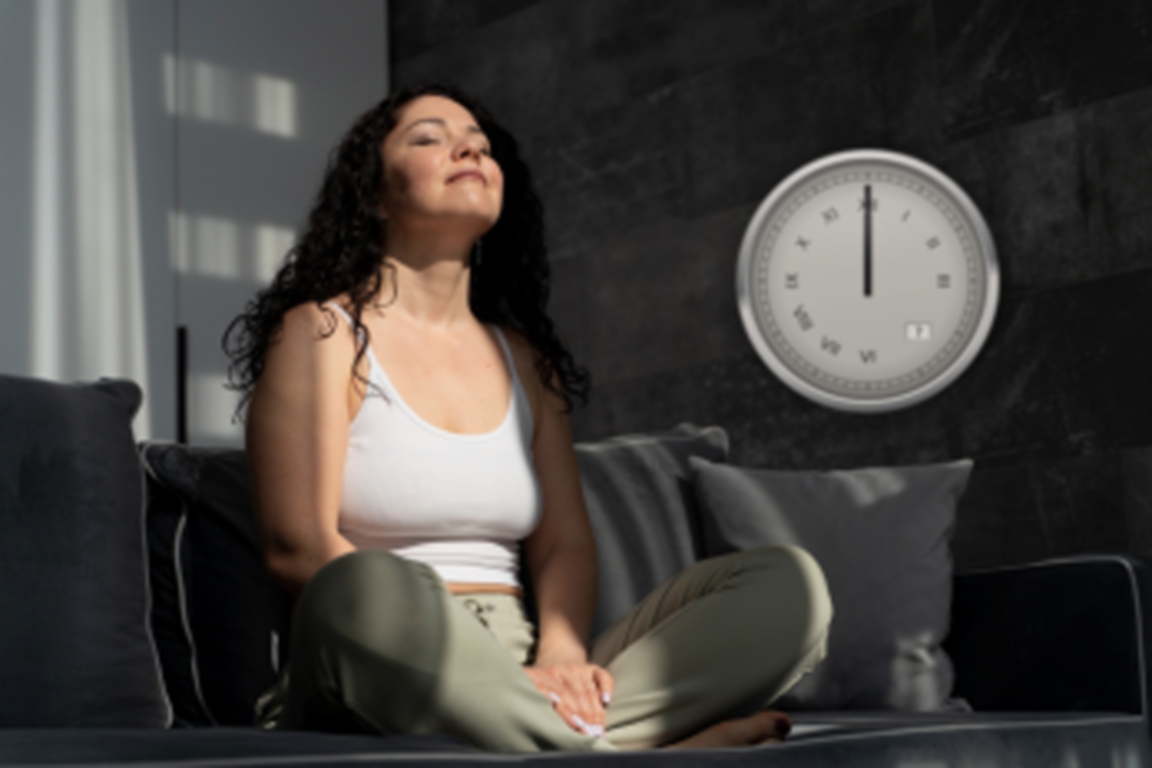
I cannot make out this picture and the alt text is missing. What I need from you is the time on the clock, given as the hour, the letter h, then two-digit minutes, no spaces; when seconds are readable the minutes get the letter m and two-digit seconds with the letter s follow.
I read 12h00
